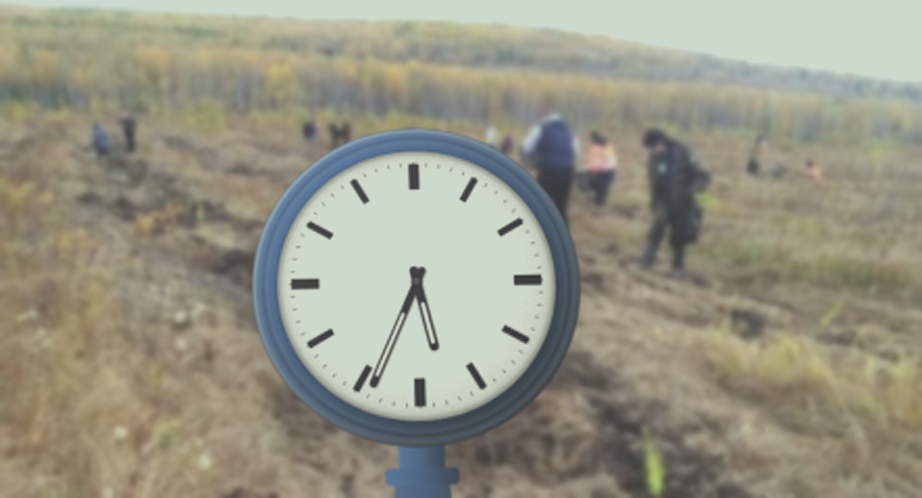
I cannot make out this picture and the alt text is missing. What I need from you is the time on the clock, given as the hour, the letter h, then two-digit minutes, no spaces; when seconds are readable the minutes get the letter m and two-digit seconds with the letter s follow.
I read 5h34
